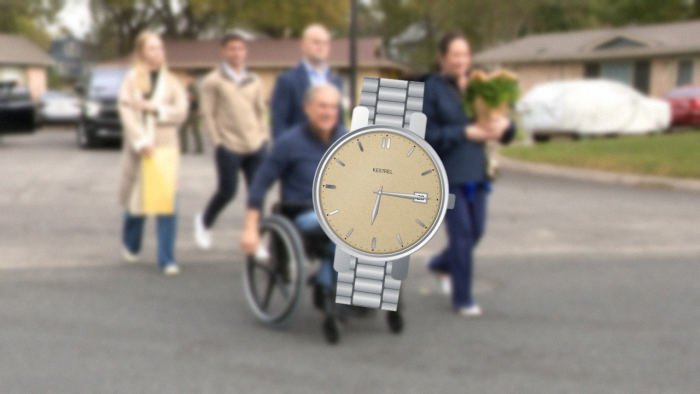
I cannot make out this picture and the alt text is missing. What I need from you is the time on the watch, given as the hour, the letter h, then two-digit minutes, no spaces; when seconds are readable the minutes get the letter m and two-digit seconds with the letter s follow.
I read 6h15
